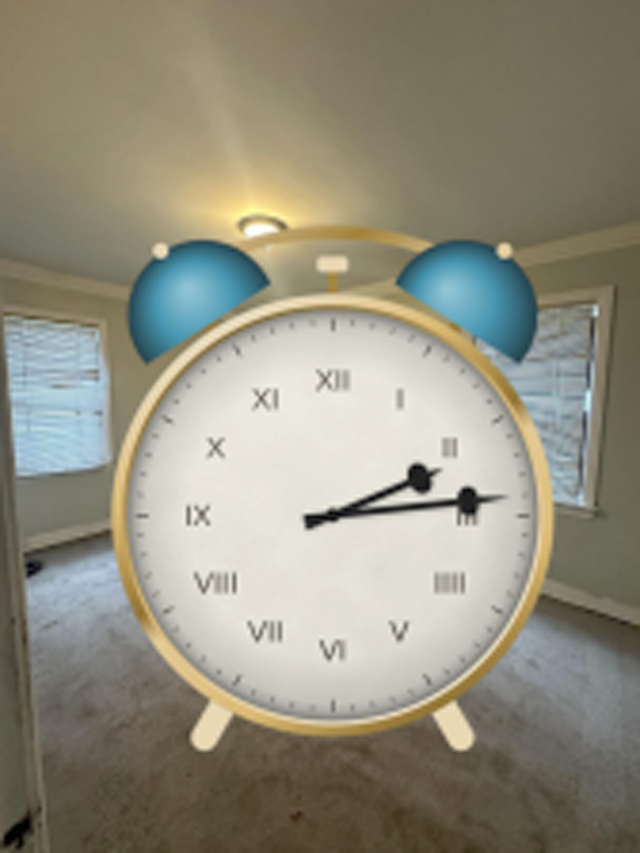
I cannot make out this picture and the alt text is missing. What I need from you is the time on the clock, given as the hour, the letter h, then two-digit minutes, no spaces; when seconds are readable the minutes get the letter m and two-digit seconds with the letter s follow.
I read 2h14
